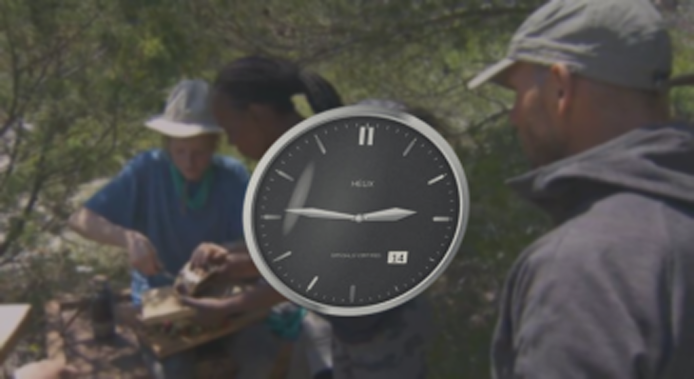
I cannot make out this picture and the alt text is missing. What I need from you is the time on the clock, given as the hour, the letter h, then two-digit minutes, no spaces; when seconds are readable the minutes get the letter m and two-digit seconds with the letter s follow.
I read 2h46
